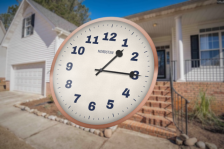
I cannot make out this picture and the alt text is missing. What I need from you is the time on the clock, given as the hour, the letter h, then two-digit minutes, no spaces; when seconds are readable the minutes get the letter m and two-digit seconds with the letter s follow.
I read 1h15
